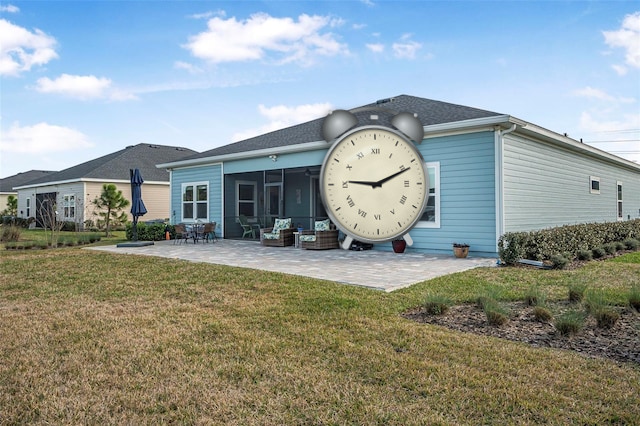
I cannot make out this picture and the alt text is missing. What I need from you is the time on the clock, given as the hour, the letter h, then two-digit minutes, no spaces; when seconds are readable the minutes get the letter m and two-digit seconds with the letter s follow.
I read 9h11
